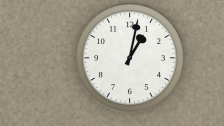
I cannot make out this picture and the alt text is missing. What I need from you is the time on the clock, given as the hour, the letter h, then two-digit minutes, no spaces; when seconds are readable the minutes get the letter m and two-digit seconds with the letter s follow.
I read 1h02
